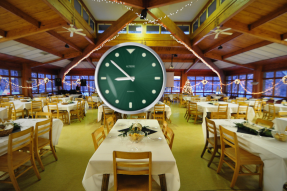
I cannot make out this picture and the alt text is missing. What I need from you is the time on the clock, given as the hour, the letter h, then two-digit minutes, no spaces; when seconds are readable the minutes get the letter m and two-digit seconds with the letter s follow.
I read 8h52
